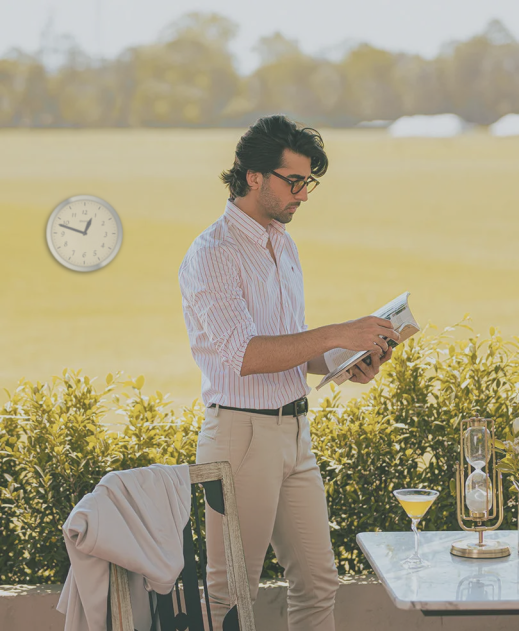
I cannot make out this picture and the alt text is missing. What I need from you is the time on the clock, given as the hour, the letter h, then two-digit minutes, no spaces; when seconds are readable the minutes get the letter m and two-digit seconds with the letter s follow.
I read 12h48
